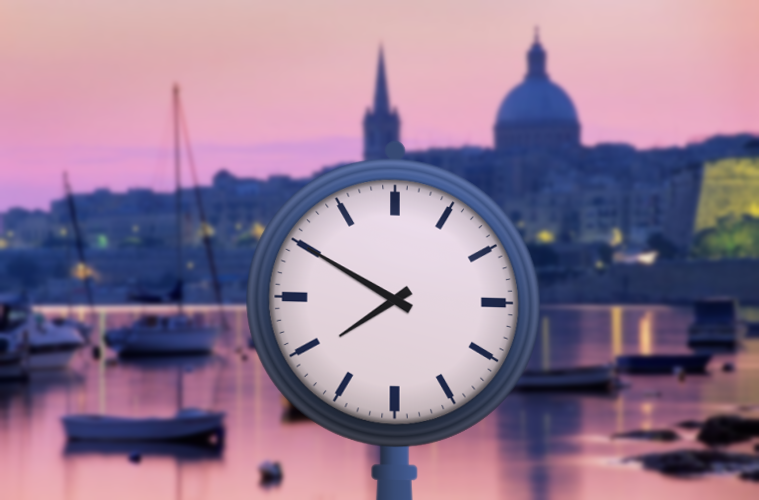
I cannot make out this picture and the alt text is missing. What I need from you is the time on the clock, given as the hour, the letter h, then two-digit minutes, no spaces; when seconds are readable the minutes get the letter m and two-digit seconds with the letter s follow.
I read 7h50
